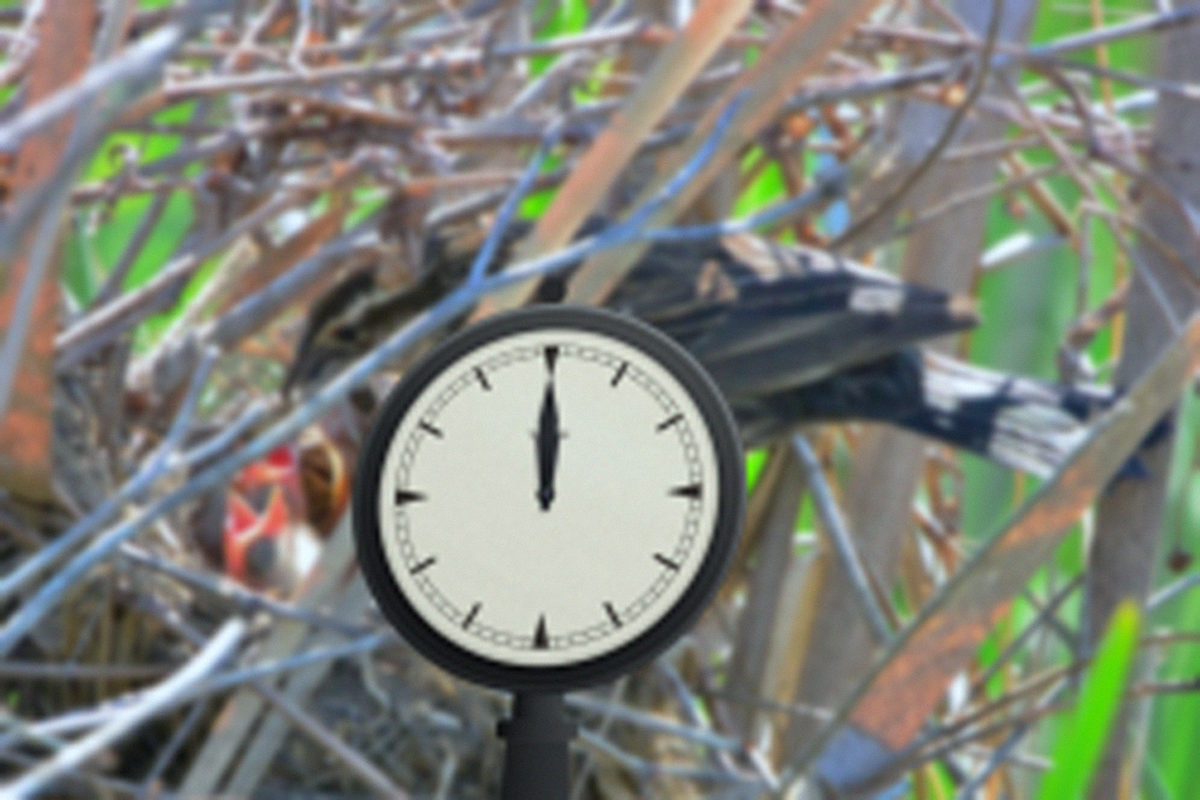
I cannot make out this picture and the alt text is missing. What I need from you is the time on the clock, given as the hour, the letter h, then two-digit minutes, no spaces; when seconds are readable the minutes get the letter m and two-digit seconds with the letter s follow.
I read 12h00
